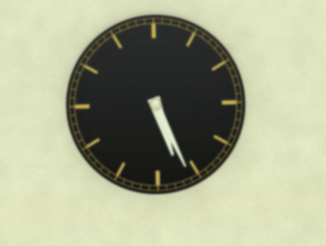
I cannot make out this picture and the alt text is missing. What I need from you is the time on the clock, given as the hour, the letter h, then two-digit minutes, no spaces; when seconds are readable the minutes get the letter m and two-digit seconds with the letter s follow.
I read 5h26
